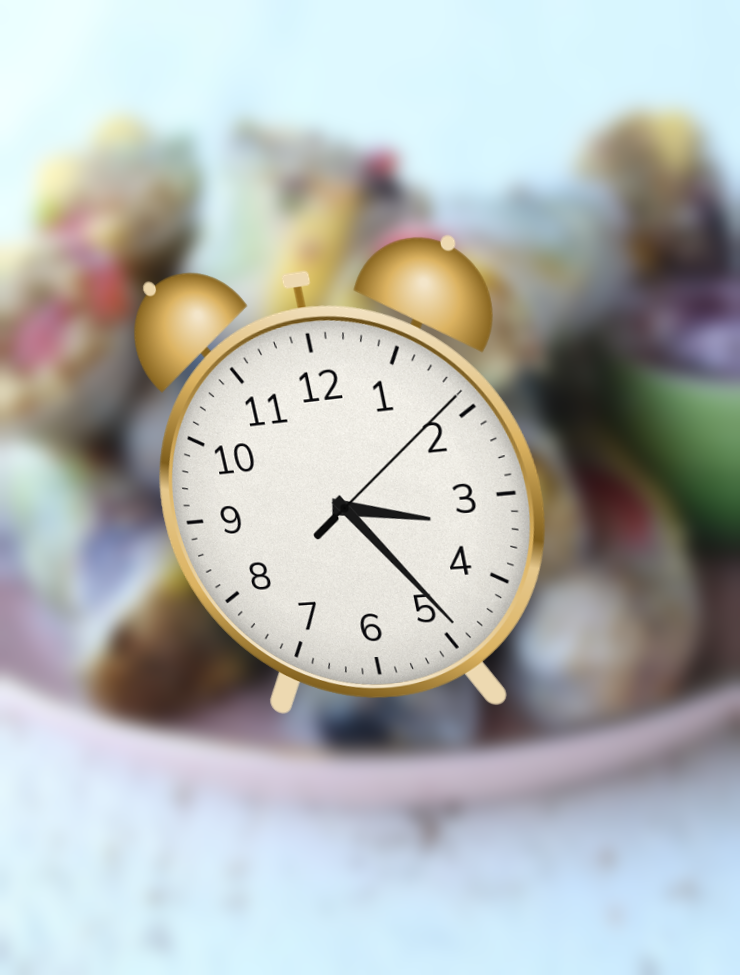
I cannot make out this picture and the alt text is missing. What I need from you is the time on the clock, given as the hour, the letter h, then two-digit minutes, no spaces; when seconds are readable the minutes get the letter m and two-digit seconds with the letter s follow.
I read 3h24m09s
